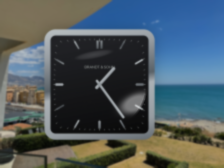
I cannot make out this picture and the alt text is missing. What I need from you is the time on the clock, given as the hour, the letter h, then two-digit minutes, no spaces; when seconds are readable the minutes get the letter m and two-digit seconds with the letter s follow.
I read 1h24
